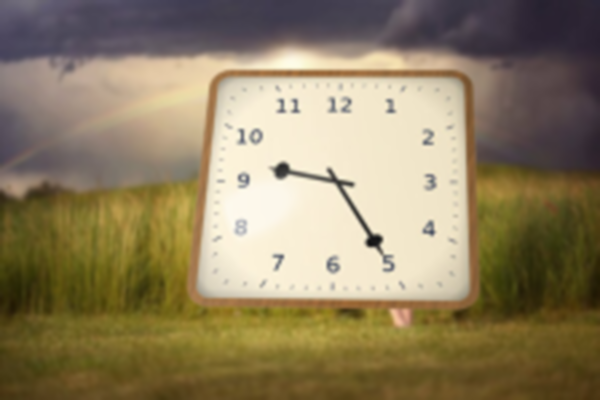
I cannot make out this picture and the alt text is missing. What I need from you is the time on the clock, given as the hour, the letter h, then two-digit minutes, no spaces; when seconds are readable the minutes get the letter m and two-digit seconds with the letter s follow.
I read 9h25
